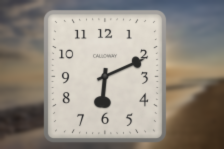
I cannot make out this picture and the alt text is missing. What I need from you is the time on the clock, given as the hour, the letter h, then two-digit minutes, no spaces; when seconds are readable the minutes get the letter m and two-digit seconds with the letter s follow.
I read 6h11
